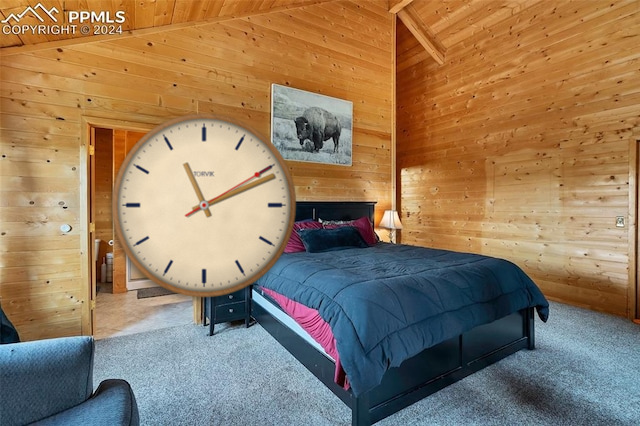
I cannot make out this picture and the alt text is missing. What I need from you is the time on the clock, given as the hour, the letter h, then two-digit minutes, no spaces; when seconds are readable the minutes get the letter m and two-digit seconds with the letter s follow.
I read 11h11m10s
